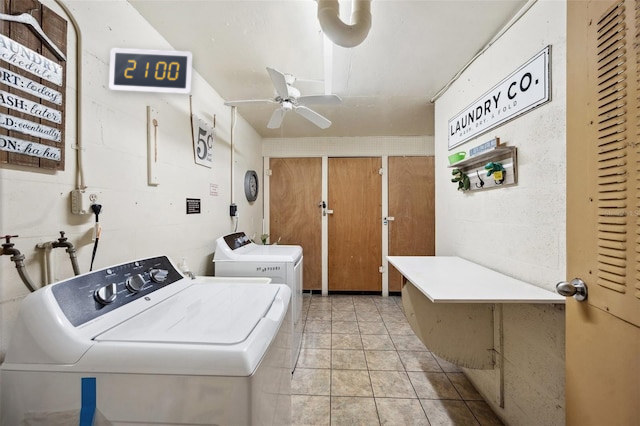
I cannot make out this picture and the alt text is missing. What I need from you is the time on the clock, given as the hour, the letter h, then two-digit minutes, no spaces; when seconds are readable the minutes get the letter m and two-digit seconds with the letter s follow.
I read 21h00
